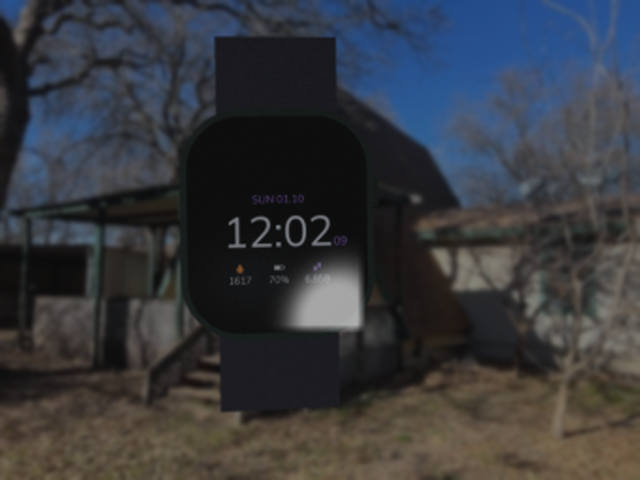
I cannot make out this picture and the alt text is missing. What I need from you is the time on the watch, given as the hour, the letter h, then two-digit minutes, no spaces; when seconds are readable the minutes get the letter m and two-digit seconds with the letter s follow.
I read 12h02
